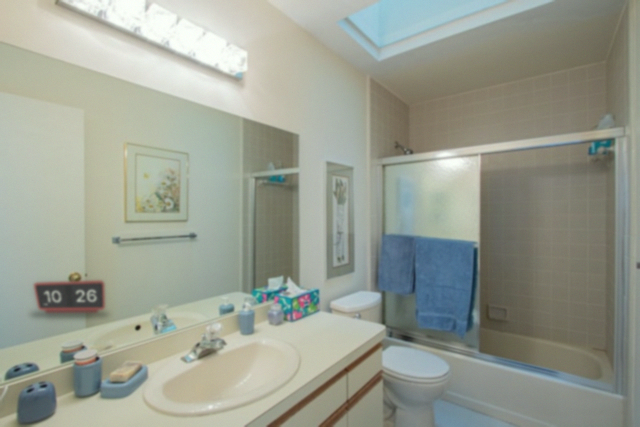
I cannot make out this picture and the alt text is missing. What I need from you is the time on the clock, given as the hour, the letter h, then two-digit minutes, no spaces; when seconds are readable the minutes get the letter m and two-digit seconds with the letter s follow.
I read 10h26
